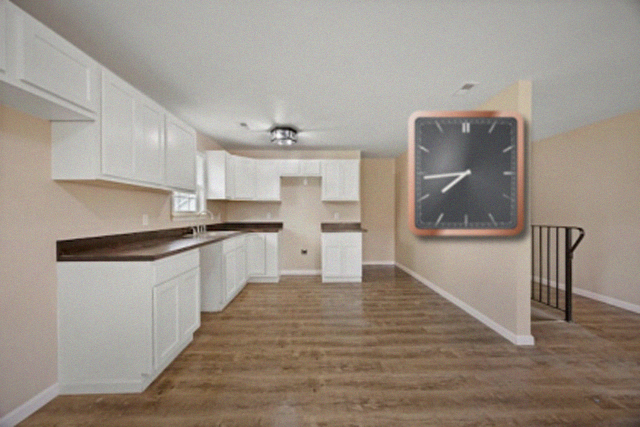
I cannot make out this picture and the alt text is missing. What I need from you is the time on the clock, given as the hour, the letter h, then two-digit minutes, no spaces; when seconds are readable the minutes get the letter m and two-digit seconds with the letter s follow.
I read 7h44
